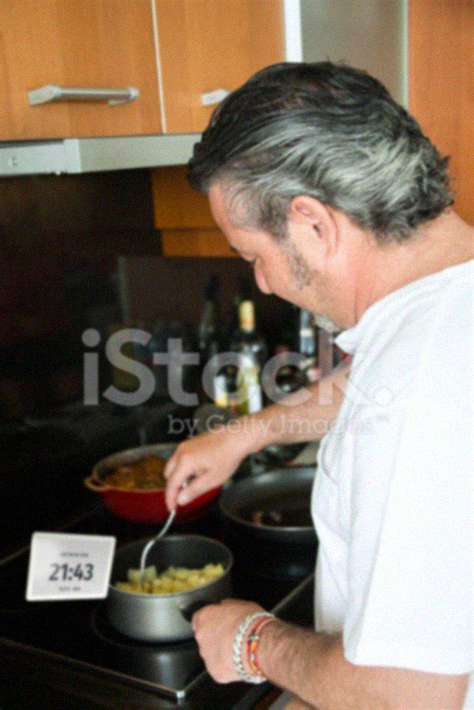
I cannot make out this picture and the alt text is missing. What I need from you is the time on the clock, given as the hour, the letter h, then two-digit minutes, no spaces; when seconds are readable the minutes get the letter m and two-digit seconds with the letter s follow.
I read 21h43
